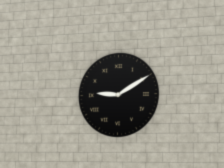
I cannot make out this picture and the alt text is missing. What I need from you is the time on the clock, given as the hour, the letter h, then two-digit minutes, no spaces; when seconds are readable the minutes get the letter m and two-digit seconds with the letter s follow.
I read 9h10
